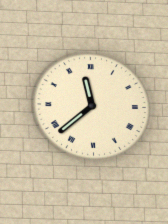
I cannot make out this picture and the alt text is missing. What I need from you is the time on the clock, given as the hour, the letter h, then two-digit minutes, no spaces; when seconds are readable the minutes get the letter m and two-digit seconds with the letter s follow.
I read 11h38
